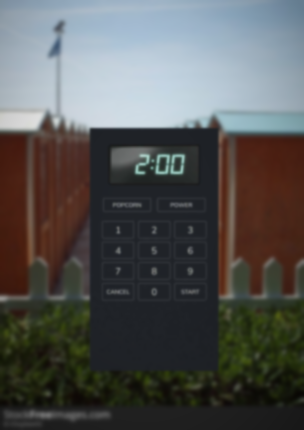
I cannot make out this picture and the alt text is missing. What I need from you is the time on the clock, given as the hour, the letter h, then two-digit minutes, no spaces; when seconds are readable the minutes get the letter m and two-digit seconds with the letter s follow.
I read 2h00
